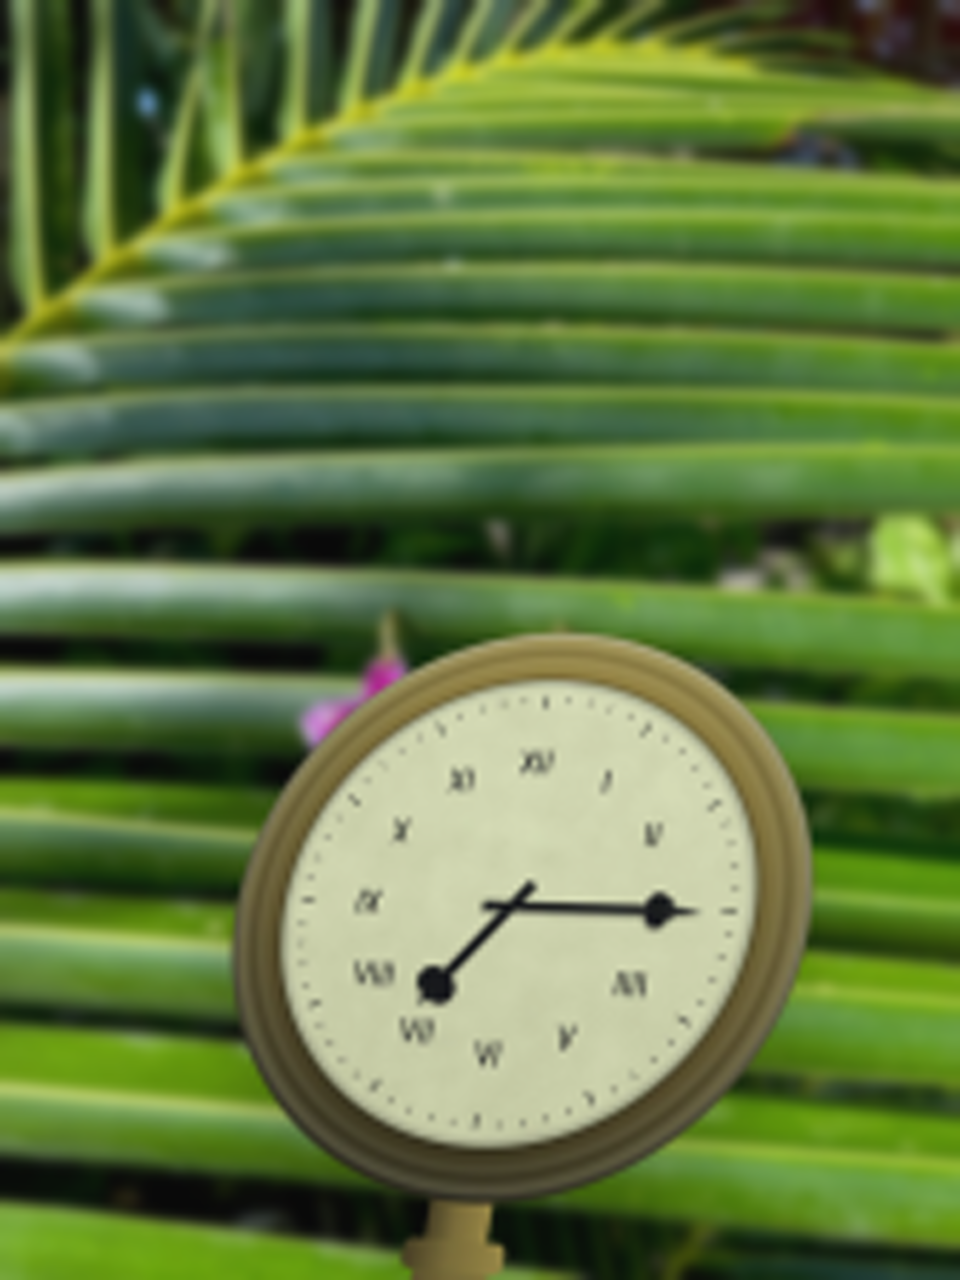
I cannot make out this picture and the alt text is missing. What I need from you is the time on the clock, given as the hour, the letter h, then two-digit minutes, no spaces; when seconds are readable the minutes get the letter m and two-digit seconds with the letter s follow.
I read 7h15
